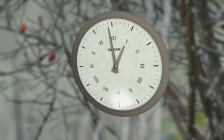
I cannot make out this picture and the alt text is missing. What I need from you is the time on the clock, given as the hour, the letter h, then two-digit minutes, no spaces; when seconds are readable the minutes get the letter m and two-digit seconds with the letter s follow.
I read 12h59
